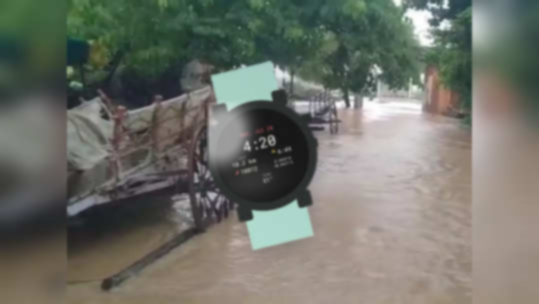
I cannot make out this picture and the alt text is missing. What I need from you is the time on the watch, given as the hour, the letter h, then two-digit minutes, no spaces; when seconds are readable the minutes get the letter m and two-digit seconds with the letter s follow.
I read 4h20
